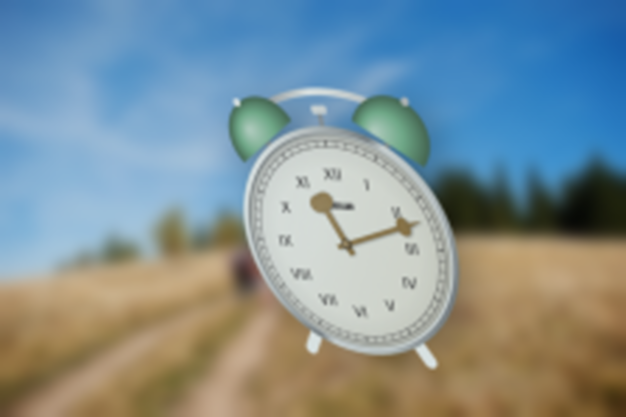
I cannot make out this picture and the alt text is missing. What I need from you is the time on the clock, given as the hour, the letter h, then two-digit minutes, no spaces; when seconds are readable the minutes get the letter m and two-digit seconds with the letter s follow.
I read 11h12
